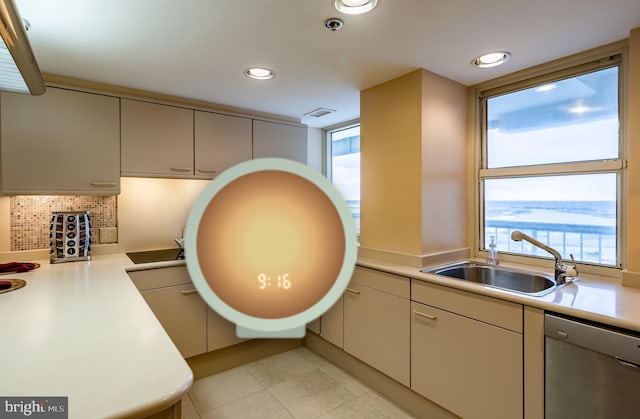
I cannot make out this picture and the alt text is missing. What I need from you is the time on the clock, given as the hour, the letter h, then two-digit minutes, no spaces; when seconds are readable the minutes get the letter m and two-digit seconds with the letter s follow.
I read 9h16
